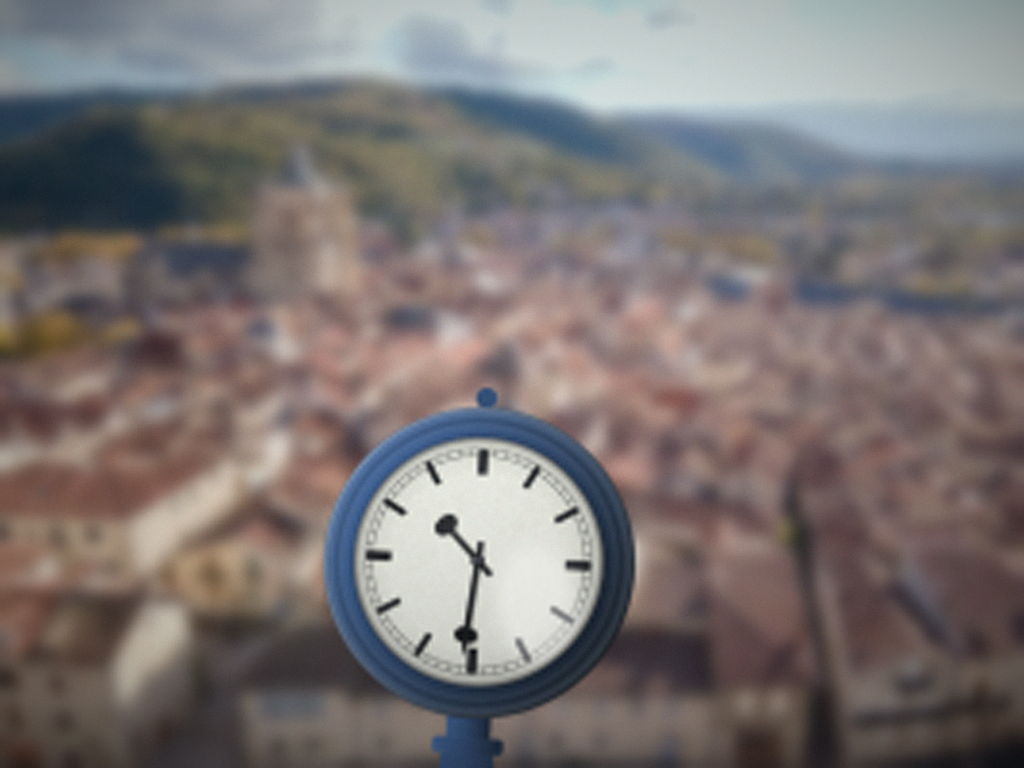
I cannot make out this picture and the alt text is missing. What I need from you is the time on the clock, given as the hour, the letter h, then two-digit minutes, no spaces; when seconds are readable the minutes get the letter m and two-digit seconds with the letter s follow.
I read 10h31
